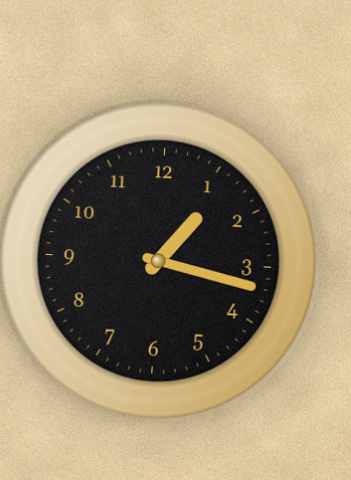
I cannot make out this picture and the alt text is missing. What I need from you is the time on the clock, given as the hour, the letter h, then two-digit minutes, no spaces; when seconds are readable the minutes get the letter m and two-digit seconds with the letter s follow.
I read 1h17
